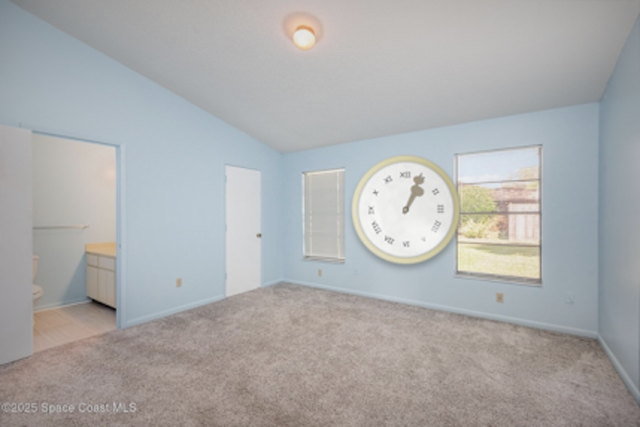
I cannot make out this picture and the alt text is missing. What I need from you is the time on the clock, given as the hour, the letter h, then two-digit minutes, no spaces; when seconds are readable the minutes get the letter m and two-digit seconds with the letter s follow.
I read 1h04
